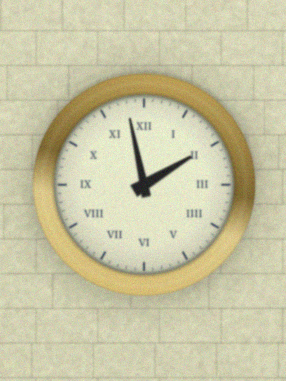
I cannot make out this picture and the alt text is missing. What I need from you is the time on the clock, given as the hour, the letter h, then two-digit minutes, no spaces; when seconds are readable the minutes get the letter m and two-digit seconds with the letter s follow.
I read 1h58
